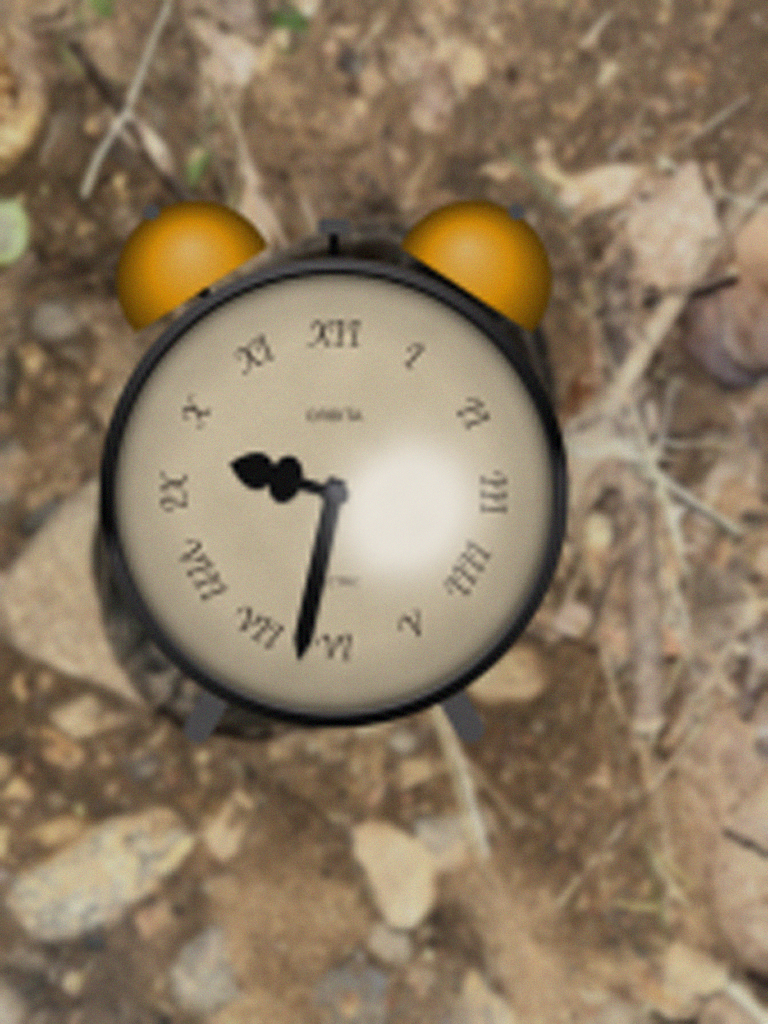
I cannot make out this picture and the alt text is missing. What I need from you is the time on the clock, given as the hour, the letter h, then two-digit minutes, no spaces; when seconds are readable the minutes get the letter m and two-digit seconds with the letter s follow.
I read 9h32
